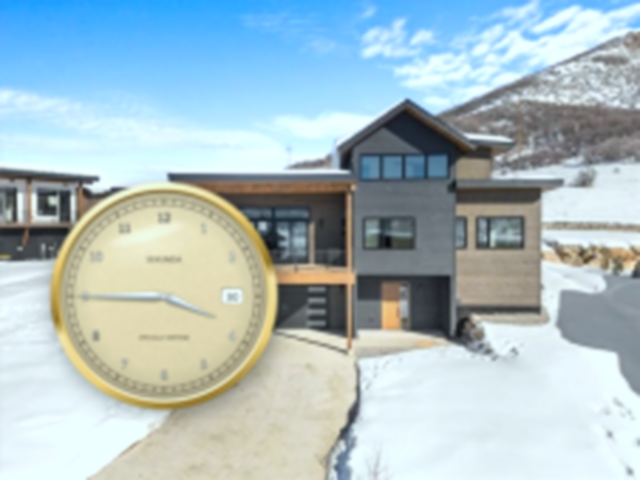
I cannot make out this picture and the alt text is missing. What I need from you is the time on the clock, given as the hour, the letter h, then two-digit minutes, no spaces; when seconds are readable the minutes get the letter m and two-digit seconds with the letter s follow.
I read 3h45
